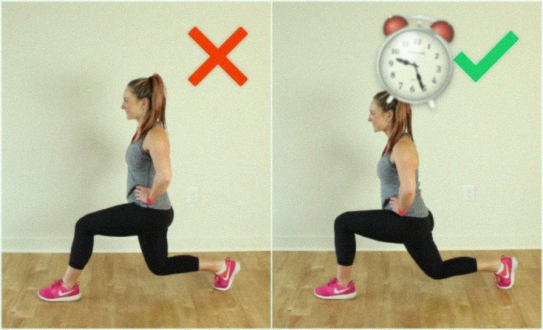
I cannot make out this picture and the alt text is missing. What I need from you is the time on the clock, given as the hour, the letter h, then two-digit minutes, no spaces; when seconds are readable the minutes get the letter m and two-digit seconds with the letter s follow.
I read 9h26
